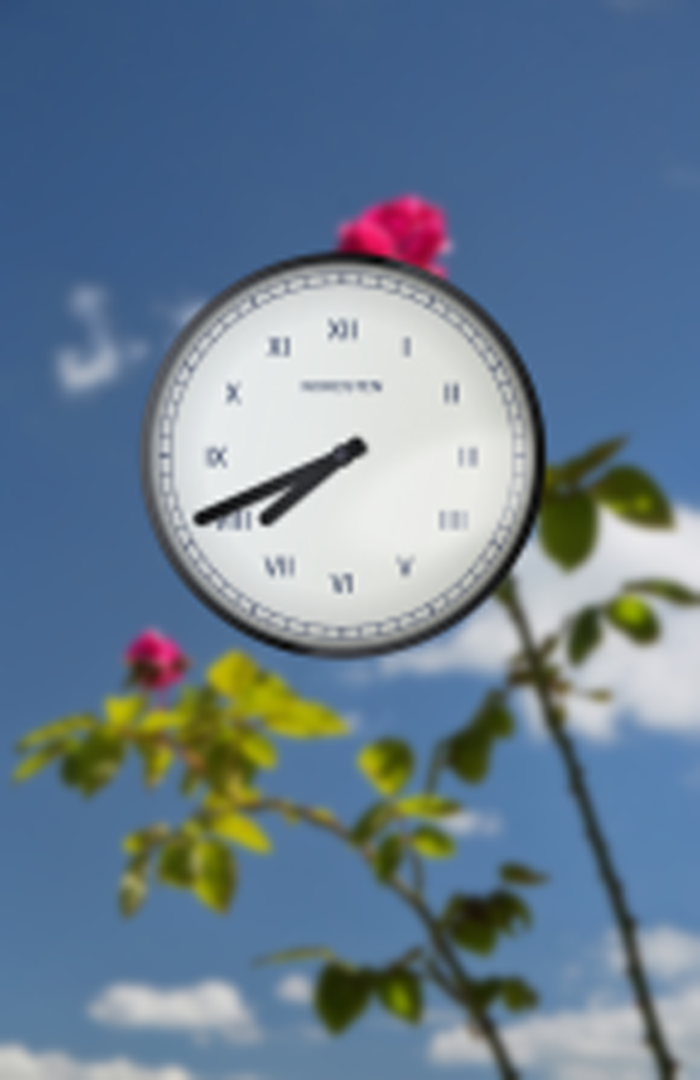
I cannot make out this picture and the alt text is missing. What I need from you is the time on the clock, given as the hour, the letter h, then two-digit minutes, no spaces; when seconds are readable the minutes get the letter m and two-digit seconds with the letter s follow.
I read 7h41
